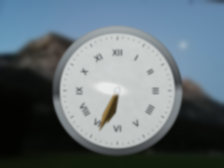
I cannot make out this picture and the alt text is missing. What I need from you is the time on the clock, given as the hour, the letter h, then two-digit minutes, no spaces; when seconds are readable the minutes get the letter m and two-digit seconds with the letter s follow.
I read 6h34
